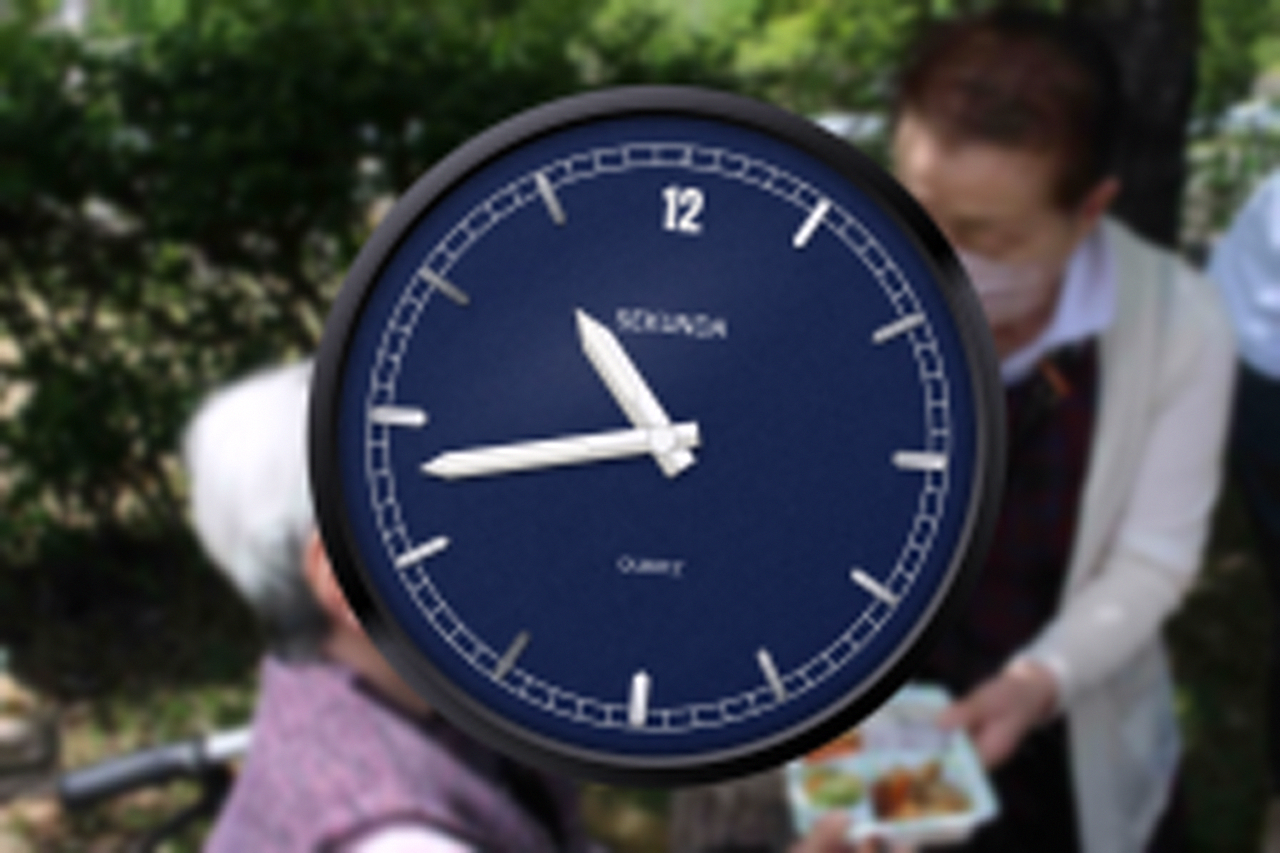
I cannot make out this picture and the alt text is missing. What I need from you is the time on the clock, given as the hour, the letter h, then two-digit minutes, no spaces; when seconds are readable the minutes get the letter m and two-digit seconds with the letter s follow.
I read 10h43
